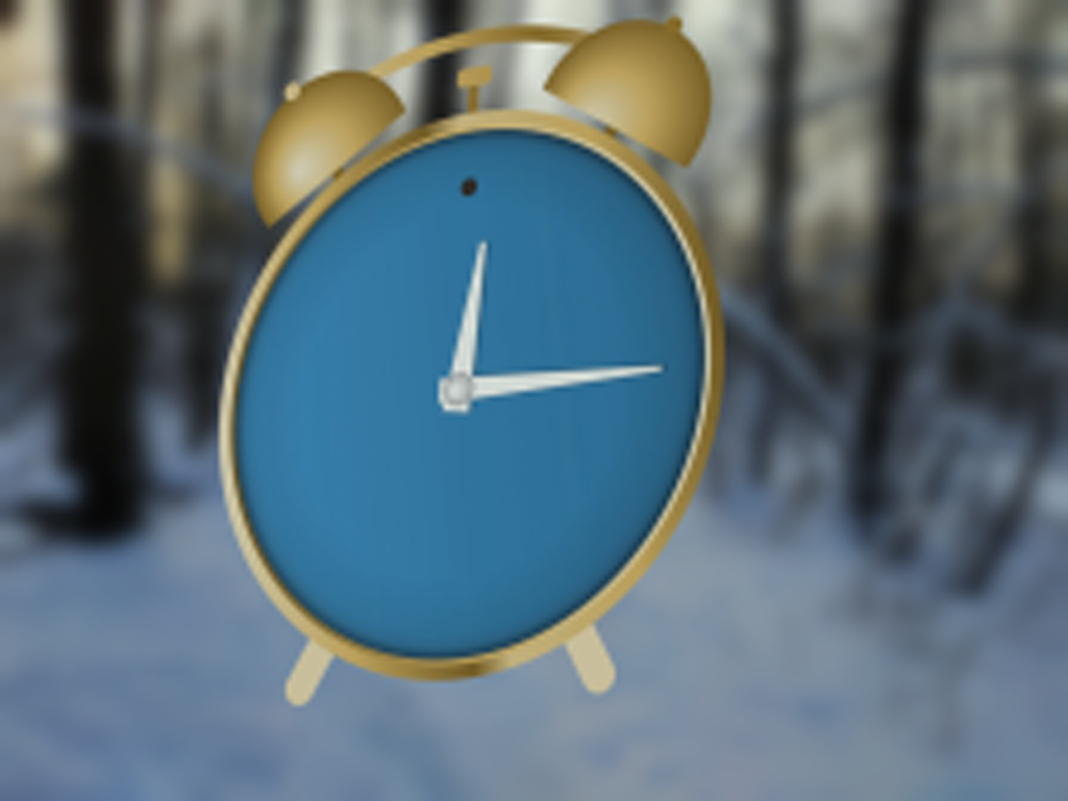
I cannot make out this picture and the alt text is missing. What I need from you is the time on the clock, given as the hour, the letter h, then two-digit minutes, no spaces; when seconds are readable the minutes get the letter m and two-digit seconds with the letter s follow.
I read 12h15
